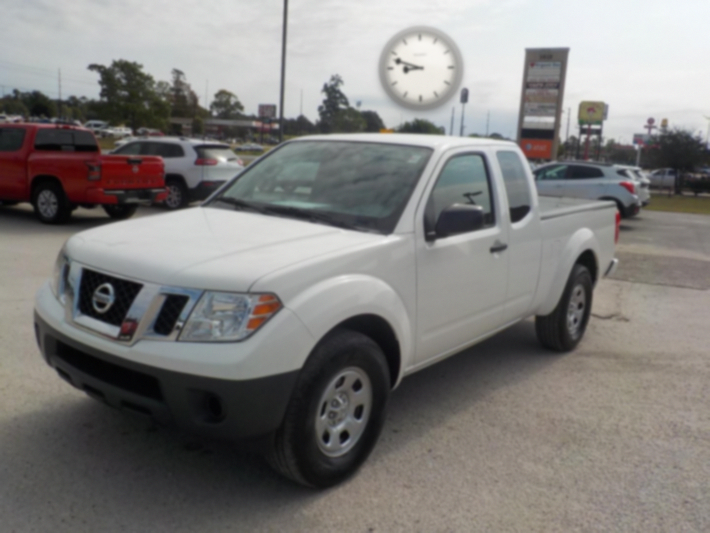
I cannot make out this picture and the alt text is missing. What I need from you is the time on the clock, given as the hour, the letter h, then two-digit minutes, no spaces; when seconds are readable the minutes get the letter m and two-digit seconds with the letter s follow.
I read 8h48
